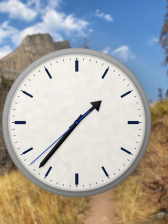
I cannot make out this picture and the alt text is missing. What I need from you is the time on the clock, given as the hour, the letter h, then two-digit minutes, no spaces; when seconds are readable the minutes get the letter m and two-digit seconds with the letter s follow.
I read 1h36m38s
